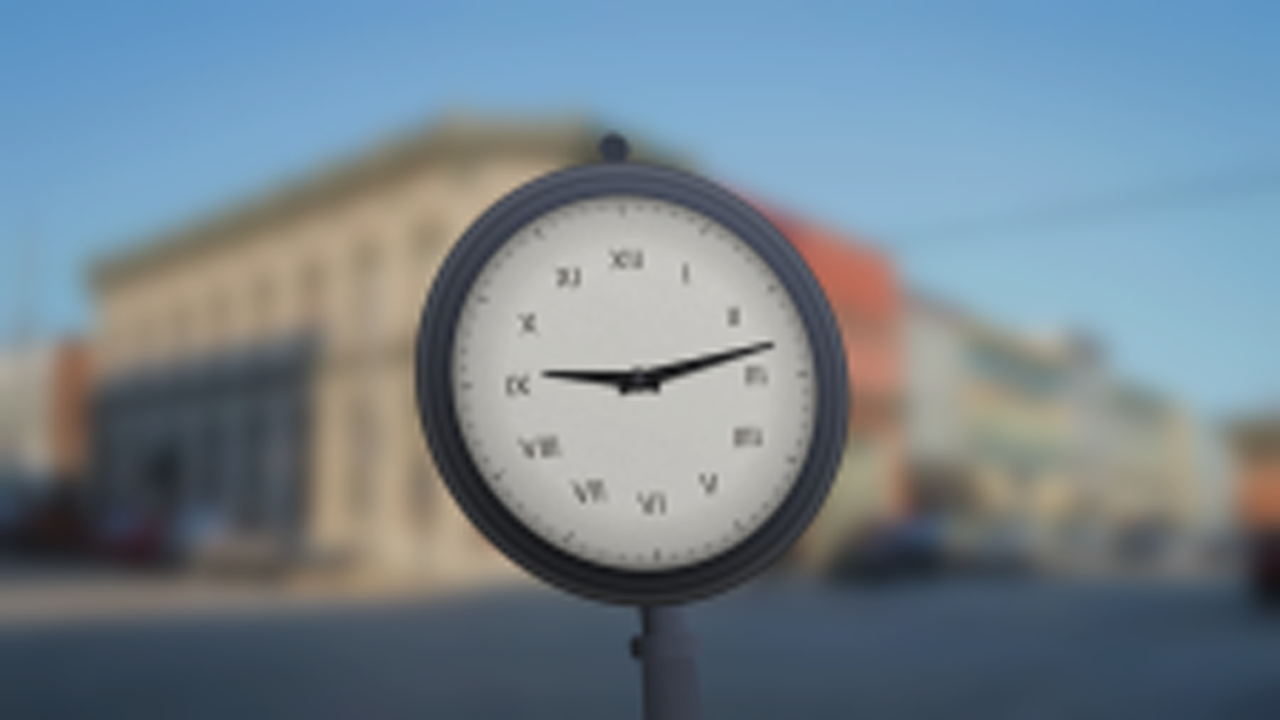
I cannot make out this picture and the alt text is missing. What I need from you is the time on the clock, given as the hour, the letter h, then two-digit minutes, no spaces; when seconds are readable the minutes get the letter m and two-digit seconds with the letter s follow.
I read 9h13
